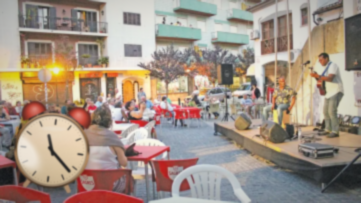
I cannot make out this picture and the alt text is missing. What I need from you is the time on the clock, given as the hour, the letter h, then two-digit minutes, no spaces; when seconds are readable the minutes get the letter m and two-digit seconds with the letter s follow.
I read 11h22
